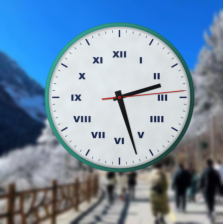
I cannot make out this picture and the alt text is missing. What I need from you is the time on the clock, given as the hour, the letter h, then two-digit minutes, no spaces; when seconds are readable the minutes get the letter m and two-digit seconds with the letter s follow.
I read 2h27m14s
